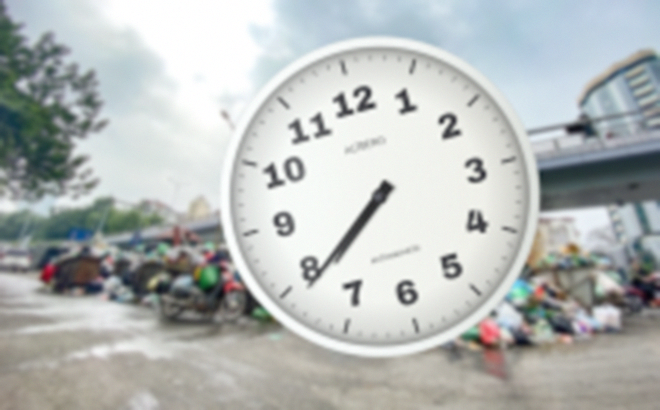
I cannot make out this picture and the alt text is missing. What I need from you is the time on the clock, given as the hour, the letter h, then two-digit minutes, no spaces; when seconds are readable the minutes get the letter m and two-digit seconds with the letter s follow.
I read 7h39
